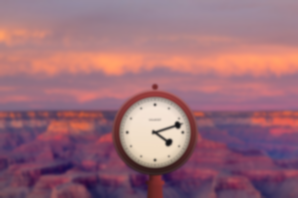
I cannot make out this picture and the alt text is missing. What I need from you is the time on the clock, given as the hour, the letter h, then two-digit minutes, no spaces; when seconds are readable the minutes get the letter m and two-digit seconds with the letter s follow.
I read 4h12
